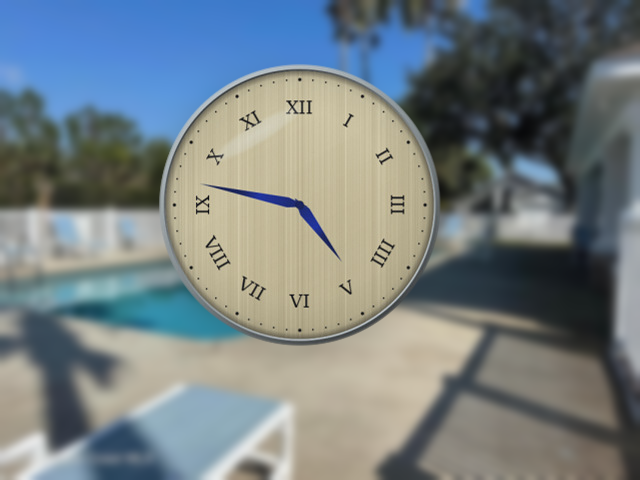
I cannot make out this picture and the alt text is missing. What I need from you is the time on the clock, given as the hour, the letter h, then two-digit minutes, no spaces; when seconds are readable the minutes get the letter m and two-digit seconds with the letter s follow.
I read 4h47
